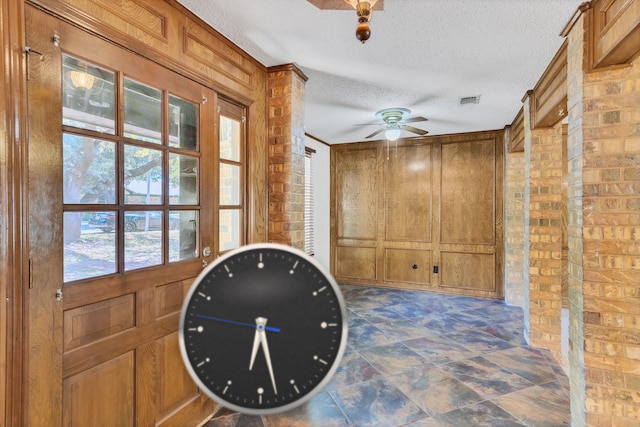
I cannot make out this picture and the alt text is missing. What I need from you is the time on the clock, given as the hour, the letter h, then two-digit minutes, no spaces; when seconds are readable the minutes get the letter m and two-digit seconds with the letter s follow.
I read 6h27m47s
